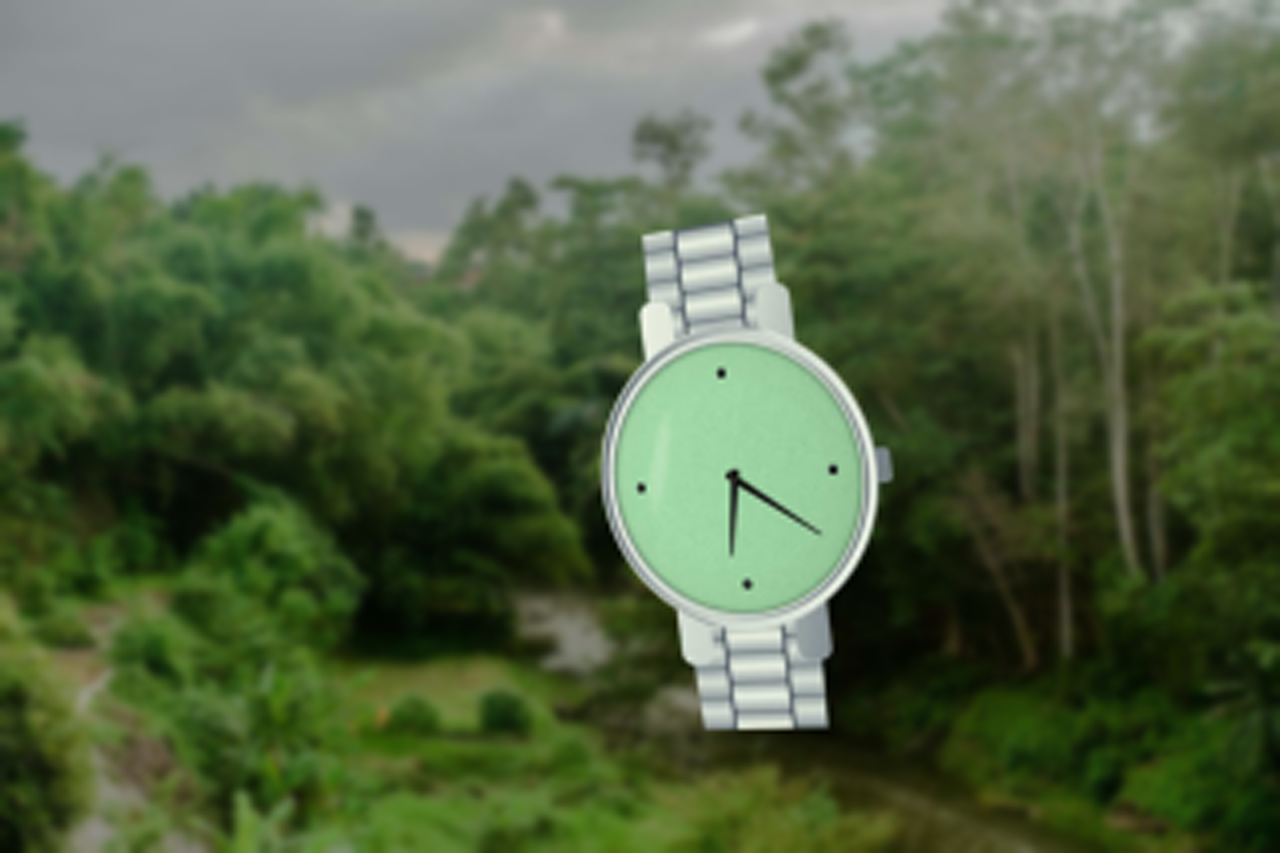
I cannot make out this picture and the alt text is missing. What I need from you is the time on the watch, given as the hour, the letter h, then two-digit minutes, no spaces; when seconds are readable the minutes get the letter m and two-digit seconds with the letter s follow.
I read 6h21
